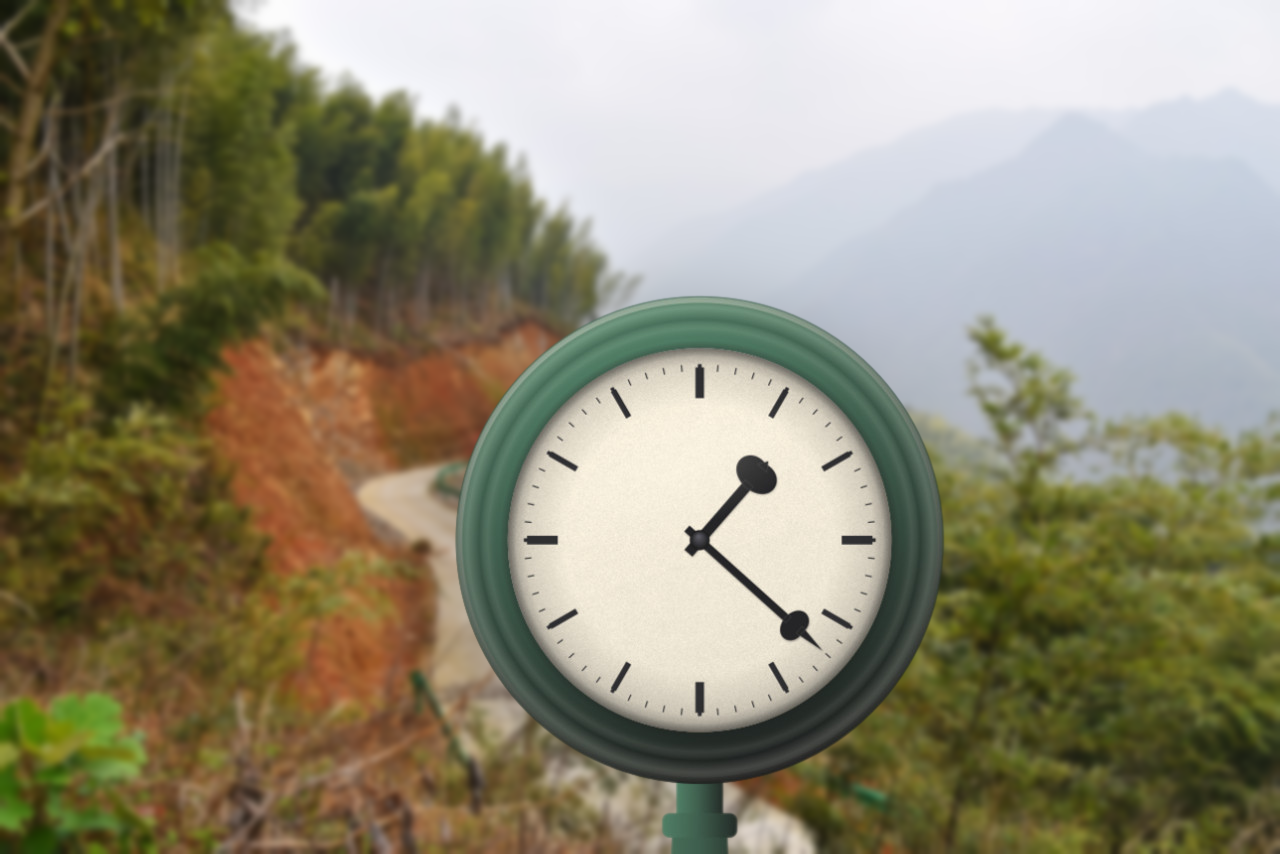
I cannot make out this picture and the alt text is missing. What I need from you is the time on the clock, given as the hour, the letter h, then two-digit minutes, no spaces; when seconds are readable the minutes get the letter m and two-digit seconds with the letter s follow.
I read 1h22
